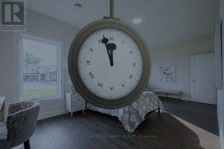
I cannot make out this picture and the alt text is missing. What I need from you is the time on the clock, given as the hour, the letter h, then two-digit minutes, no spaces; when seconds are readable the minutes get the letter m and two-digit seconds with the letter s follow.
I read 11h57
